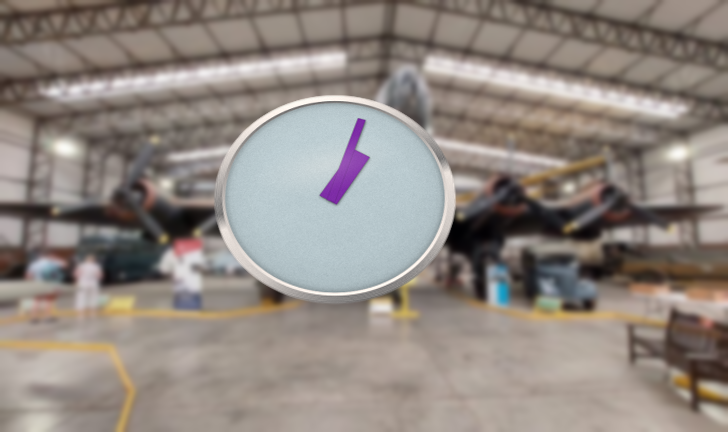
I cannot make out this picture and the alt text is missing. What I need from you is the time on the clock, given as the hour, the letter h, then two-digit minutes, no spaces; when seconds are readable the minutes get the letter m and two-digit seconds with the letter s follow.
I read 1h03
